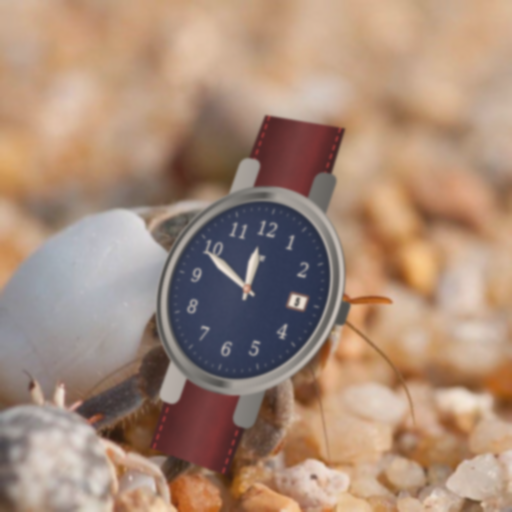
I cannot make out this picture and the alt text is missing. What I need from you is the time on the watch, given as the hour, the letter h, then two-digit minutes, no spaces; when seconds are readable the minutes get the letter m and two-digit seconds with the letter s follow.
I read 11h49
